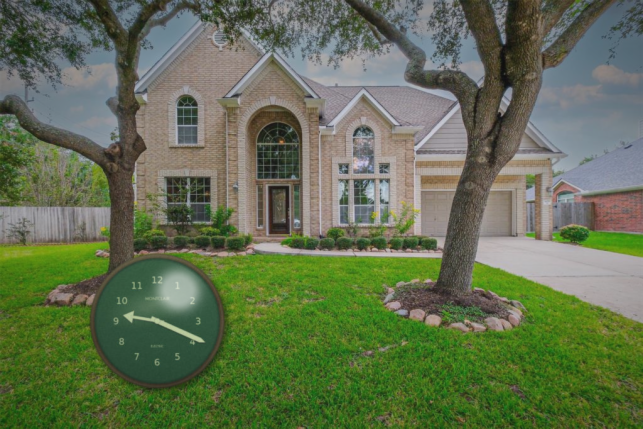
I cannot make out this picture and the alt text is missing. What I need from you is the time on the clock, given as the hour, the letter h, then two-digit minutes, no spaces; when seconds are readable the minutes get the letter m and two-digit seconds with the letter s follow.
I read 9h19
